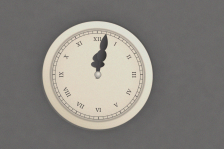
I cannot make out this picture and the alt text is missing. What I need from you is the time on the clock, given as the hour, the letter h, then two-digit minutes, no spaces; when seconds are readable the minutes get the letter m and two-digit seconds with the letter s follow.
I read 12h02
